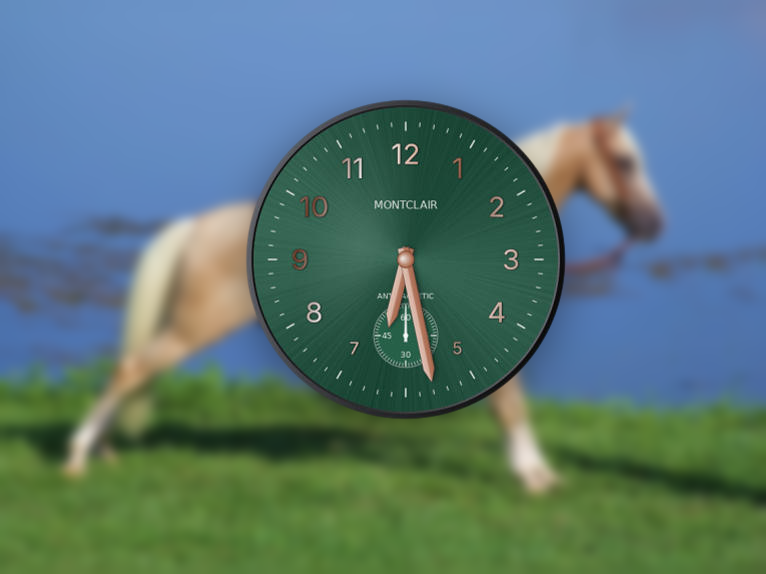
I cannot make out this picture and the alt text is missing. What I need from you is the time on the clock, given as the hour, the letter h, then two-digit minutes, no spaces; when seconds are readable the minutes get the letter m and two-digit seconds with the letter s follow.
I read 6h28
